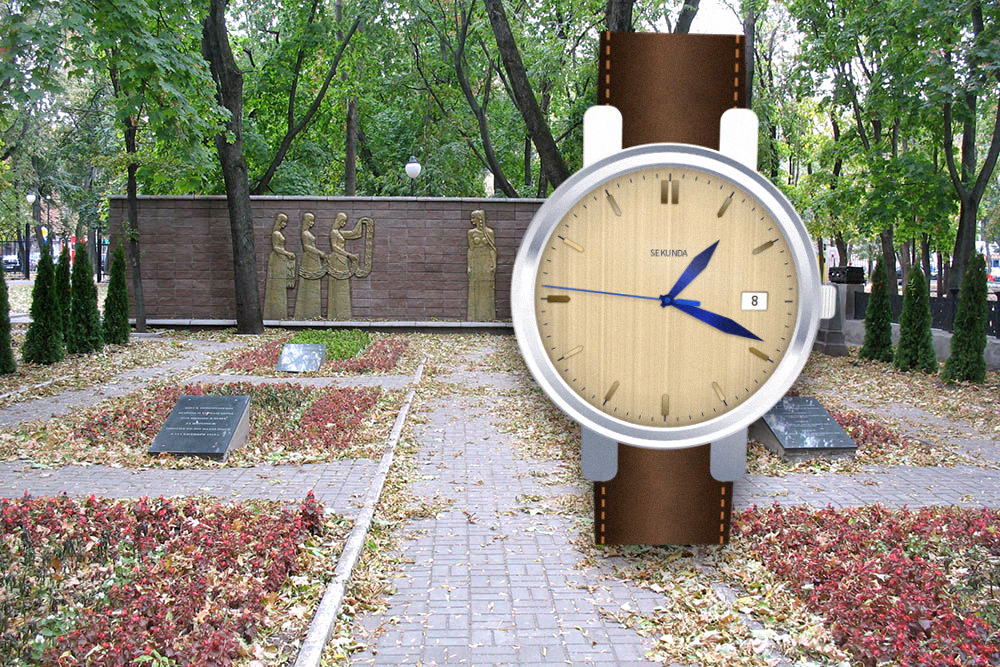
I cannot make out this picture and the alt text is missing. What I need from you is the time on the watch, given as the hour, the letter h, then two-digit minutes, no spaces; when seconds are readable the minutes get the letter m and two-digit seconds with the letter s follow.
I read 1h18m46s
